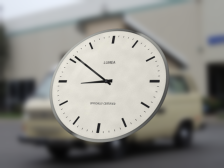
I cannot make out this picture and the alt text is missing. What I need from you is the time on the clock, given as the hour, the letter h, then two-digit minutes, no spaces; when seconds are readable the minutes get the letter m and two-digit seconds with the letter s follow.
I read 8h51
